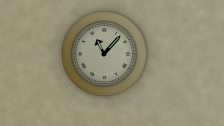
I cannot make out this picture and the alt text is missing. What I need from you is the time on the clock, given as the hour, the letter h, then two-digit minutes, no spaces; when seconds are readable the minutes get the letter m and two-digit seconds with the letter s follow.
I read 11h07
